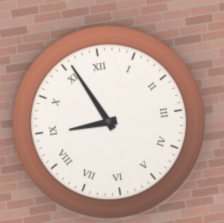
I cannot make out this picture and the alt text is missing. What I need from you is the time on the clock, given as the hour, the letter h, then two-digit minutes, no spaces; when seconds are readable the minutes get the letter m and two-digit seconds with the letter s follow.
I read 8h56
